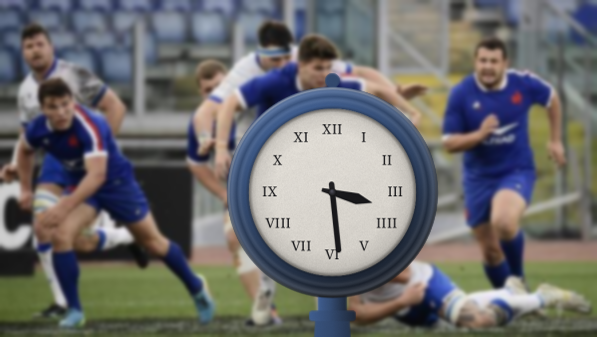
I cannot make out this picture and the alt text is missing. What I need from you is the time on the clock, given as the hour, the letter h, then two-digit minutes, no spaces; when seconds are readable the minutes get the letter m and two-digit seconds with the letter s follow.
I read 3h29
